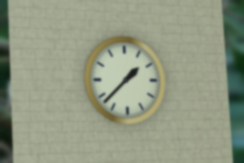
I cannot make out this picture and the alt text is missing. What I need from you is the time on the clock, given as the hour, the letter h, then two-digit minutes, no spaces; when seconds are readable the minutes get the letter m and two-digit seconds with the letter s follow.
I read 1h38
